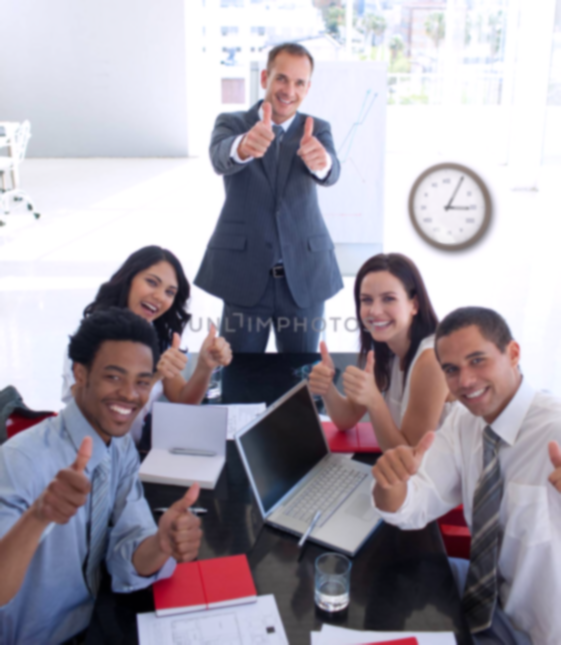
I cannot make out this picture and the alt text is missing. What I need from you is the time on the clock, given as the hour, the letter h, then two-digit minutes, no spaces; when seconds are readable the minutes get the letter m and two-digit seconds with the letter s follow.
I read 3h05
